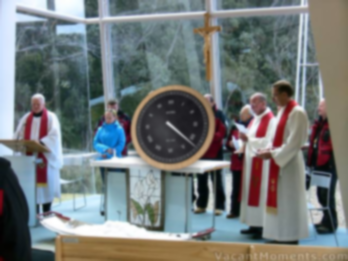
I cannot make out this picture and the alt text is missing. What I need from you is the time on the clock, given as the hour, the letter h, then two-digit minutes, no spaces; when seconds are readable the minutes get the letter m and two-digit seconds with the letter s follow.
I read 4h22
